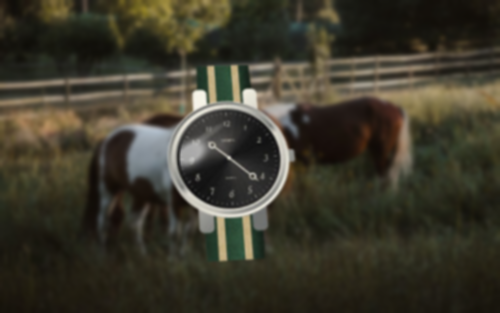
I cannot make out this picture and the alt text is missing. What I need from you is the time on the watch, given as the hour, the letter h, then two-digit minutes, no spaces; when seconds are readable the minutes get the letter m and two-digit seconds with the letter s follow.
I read 10h22
